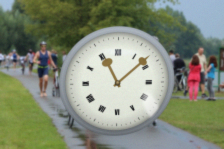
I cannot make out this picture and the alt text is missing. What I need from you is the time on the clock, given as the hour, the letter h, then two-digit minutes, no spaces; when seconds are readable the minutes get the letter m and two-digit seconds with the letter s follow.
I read 11h08
